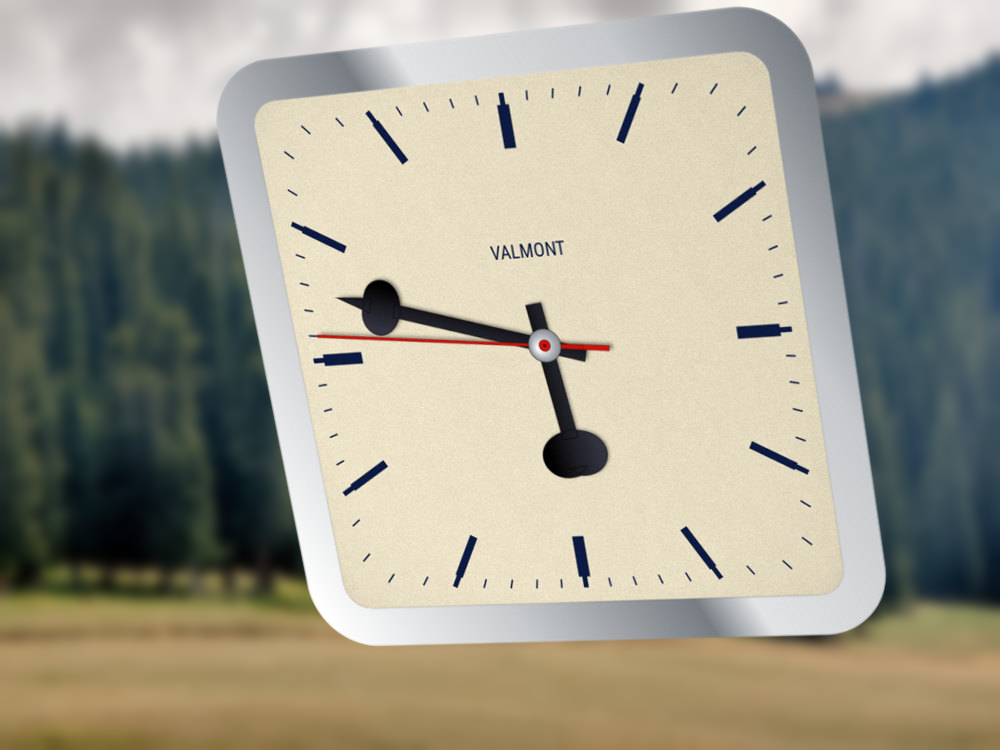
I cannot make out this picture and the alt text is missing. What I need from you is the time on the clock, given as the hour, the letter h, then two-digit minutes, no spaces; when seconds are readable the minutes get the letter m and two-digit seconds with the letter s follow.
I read 5h47m46s
